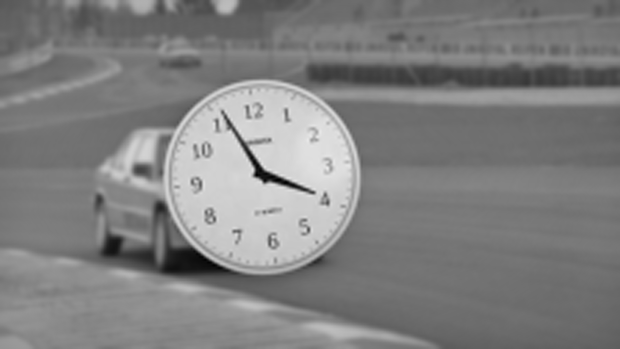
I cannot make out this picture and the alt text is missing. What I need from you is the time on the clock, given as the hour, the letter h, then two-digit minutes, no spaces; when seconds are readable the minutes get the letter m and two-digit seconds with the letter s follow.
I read 3h56
